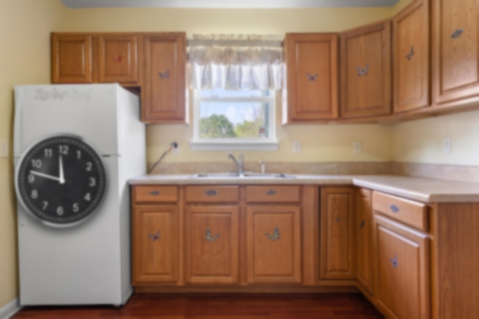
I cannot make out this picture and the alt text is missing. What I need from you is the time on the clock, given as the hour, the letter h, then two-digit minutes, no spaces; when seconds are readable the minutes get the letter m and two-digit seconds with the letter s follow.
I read 11h47
